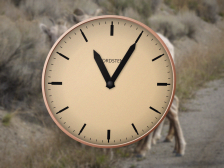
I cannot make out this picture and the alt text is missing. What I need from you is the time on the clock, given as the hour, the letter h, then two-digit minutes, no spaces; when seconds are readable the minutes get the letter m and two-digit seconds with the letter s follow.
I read 11h05
